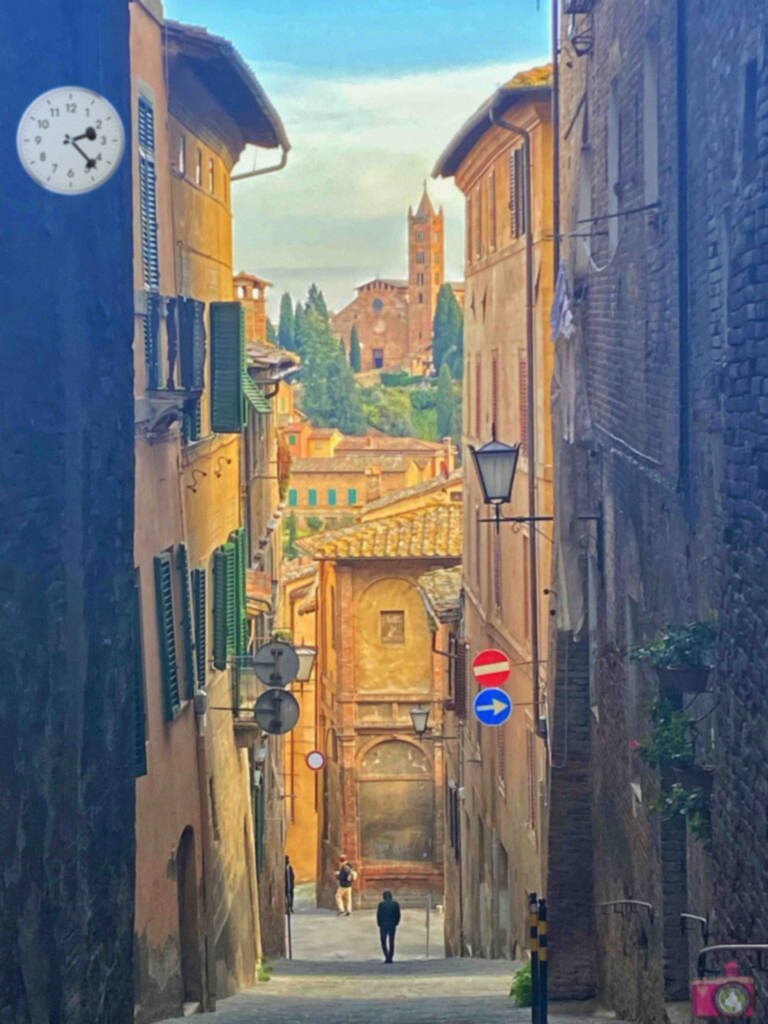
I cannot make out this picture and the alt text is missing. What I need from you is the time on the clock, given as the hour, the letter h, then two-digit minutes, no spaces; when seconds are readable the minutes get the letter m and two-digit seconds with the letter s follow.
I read 2h23
